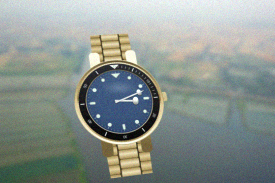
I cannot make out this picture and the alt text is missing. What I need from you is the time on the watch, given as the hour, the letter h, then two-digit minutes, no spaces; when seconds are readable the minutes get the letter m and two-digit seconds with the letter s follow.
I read 3h12
